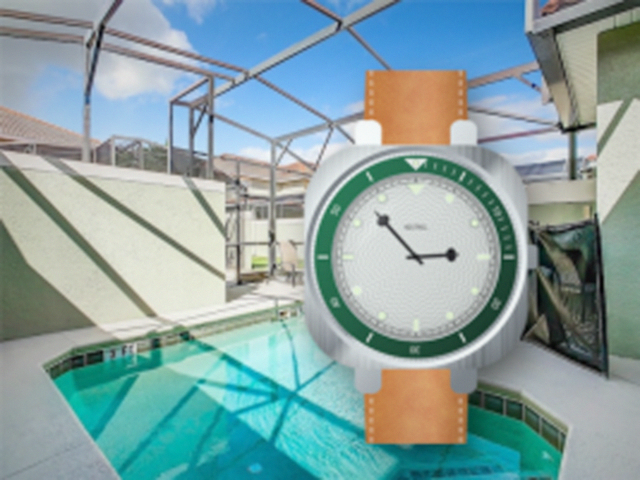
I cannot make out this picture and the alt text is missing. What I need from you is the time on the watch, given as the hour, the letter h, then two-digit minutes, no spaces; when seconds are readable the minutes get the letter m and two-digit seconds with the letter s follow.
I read 2h53
